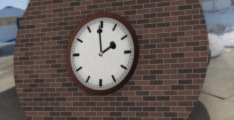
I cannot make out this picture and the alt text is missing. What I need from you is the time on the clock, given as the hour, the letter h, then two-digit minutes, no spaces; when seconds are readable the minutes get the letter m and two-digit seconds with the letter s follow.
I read 1h59
